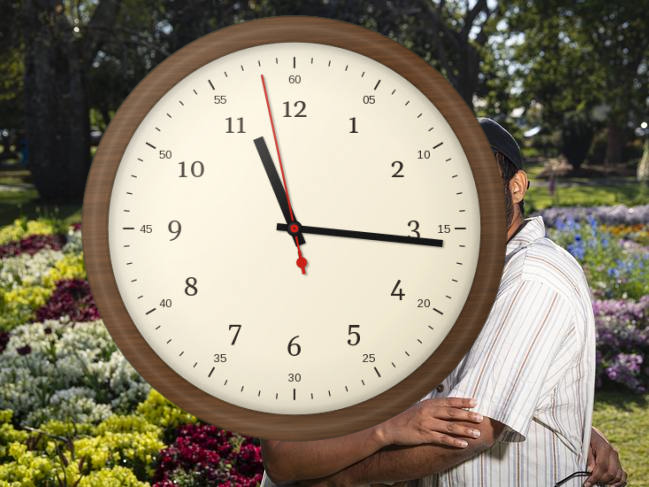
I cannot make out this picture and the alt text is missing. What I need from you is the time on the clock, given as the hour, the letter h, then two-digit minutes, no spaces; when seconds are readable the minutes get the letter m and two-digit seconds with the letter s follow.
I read 11h15m58s
